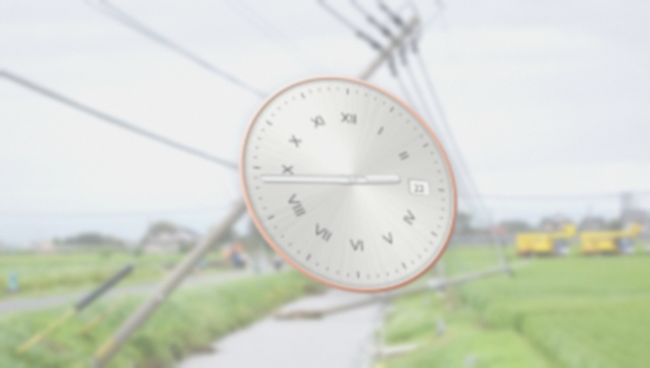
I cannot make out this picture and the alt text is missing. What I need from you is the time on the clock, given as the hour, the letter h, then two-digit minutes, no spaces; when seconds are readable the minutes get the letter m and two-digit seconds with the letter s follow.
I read 2h44
